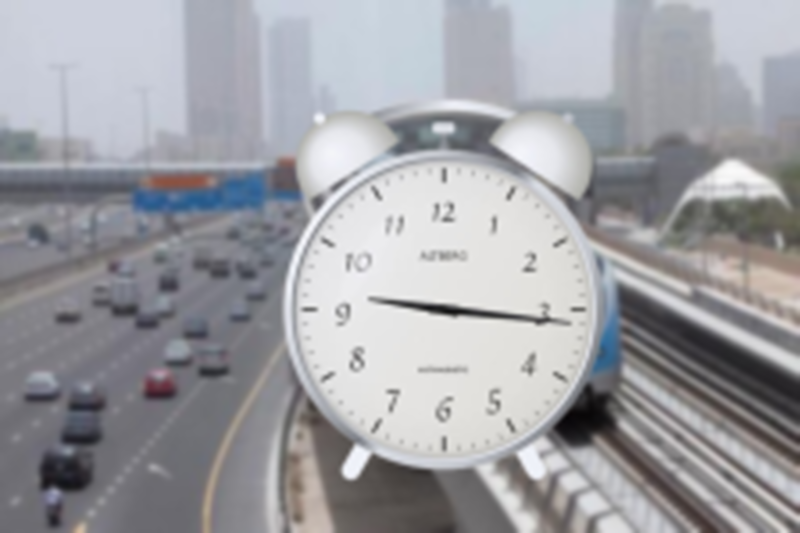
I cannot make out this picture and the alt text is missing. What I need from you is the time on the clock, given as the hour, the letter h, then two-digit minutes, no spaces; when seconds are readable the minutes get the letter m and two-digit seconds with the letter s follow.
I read 9h16
